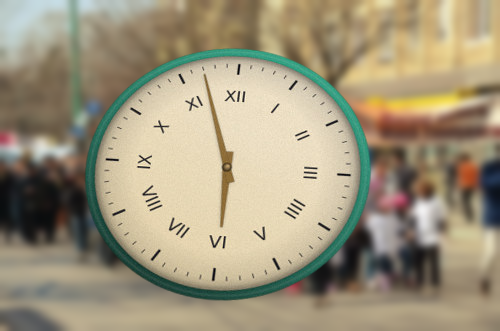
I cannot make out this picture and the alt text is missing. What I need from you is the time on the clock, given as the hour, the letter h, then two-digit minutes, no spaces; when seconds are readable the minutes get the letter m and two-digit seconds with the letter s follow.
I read 5h57
